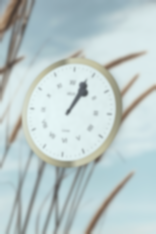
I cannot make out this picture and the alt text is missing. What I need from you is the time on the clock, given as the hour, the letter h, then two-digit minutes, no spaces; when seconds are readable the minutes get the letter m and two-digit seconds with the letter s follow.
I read 1h04
